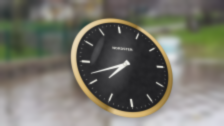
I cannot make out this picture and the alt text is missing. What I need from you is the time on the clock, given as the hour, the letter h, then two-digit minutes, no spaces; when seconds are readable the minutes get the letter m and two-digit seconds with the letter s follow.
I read 7h42
